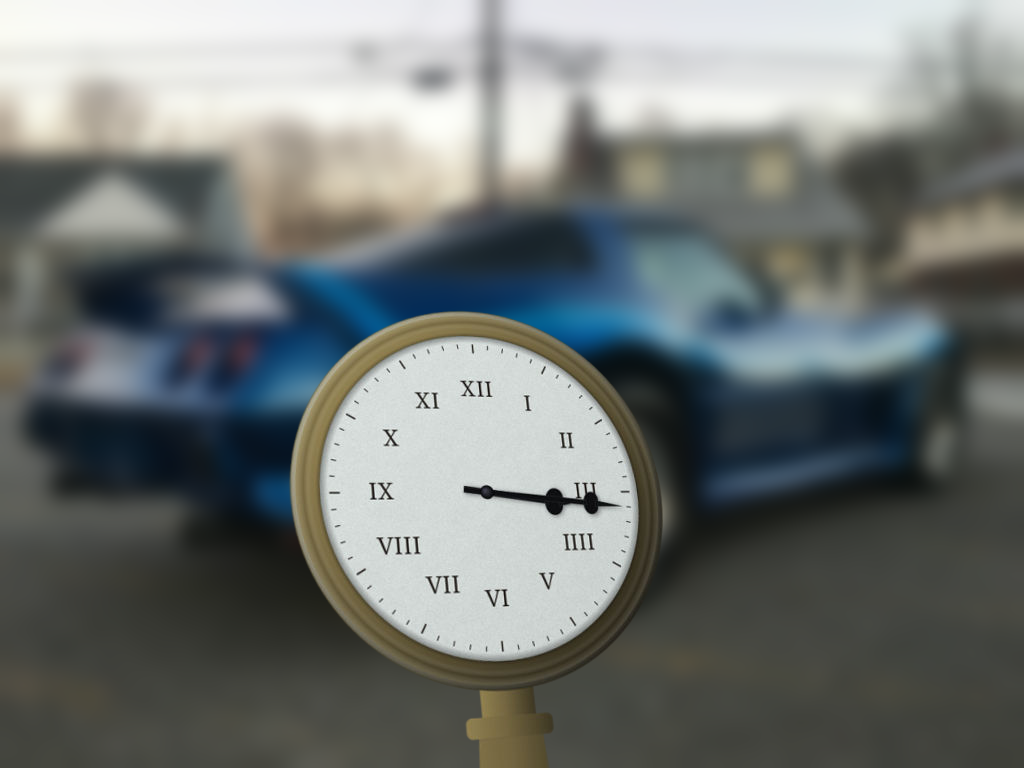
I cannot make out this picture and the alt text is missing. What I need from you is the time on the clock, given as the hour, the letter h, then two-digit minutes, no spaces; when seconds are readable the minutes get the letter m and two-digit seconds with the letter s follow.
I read 3h16
